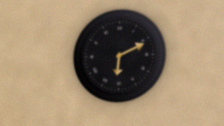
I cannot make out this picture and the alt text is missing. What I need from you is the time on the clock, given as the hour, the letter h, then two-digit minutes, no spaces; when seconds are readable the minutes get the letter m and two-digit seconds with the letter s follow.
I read 6h11
